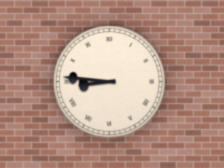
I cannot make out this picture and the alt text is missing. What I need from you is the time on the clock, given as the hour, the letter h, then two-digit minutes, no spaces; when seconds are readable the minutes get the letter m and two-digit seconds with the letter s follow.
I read 8h46
